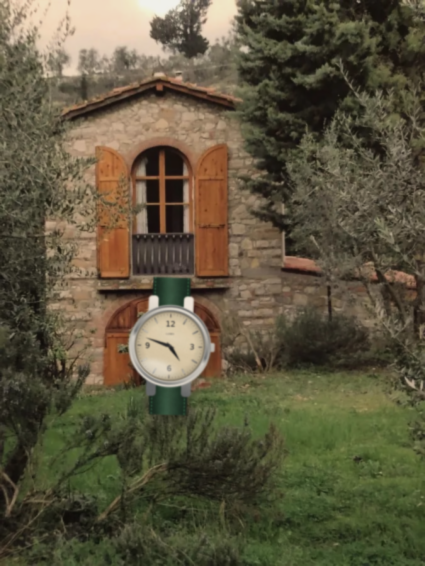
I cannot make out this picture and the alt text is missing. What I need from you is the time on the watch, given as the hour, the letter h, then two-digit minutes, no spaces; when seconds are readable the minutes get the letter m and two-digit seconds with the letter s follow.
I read 4h48
